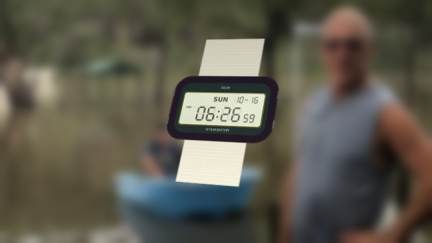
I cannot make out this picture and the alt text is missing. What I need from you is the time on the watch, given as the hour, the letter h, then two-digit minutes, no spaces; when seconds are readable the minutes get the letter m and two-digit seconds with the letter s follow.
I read 6h26m59s
